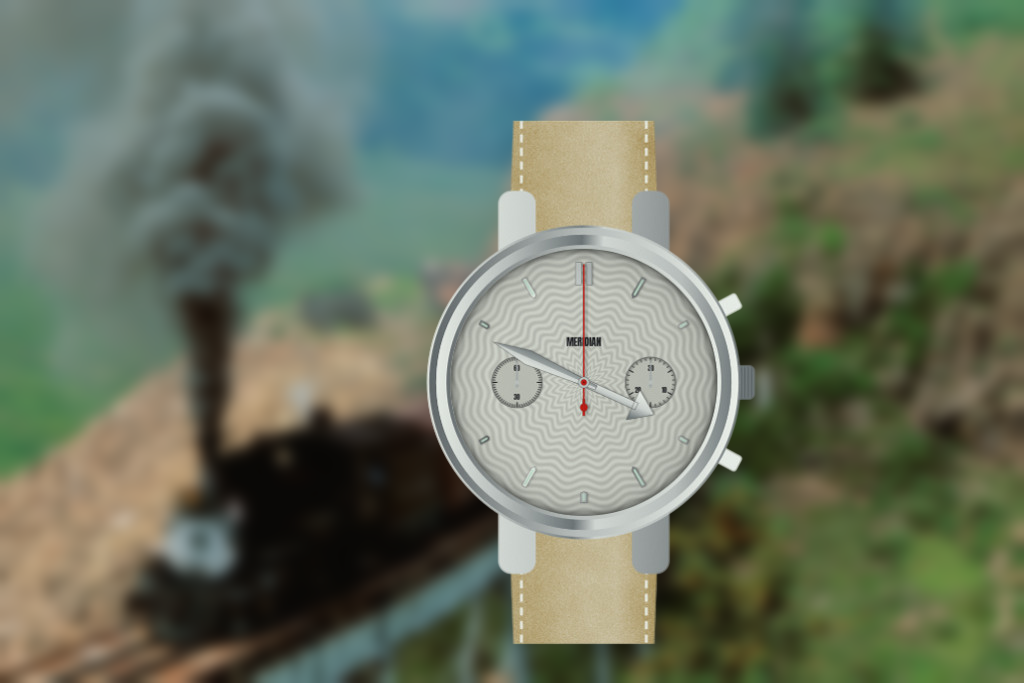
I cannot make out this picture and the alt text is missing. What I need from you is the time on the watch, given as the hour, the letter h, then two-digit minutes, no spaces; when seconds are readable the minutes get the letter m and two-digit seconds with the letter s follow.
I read 3h49
